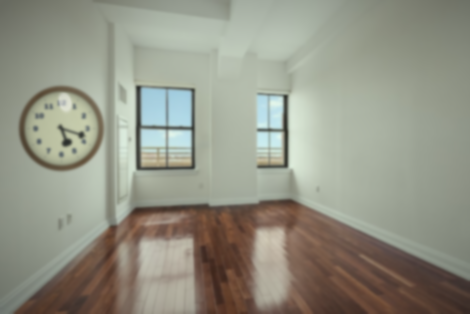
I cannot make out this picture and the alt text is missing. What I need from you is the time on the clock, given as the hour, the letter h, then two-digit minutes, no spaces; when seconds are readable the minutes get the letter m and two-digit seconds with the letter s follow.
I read 5h18
